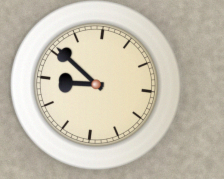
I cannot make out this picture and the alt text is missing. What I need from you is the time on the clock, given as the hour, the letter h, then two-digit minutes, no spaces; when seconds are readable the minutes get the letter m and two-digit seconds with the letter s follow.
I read 8h51
